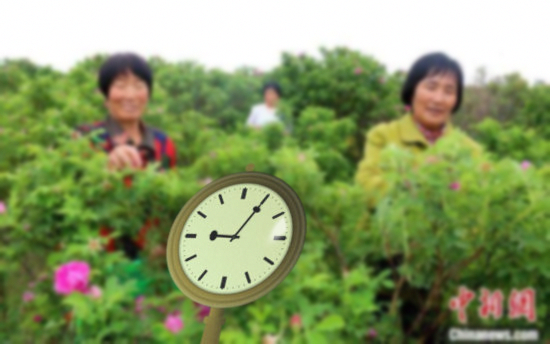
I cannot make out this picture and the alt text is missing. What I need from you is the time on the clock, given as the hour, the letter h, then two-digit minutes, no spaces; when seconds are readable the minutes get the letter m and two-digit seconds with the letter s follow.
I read 9h05
